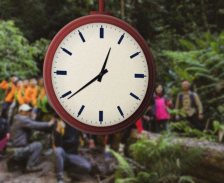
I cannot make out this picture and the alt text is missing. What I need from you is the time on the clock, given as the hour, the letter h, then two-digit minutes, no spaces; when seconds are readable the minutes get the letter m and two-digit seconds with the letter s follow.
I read 12h39
